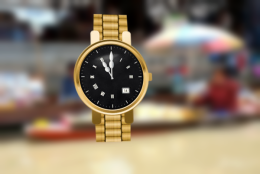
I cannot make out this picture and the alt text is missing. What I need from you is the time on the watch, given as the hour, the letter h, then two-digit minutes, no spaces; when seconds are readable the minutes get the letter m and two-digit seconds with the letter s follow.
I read 11h00
